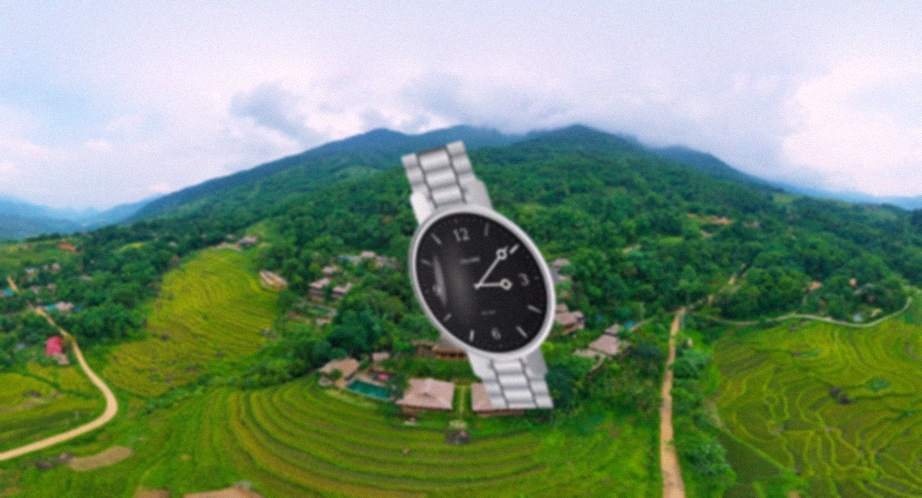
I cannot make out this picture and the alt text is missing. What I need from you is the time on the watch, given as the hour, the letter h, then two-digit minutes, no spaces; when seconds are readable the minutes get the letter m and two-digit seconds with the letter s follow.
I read 3h09
